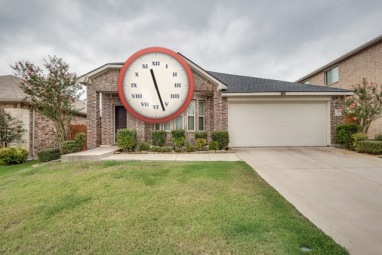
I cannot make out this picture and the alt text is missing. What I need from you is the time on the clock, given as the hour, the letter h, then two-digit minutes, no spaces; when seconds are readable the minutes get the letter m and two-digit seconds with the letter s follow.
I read 11h27
